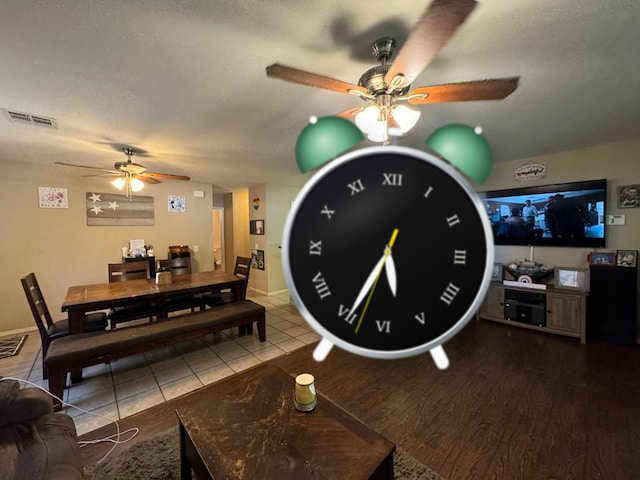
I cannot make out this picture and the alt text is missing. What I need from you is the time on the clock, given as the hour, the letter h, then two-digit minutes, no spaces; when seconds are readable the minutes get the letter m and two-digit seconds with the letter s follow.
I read 5h34m33s
